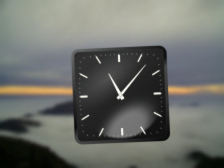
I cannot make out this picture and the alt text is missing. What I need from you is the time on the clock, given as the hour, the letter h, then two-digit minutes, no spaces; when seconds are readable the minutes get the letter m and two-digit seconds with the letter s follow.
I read 11h07
